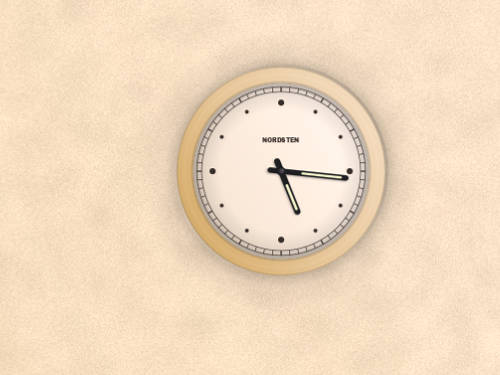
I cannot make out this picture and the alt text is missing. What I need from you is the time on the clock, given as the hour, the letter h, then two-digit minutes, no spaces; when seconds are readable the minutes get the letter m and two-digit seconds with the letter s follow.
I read 5h16
